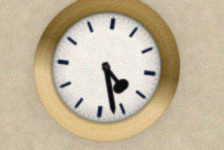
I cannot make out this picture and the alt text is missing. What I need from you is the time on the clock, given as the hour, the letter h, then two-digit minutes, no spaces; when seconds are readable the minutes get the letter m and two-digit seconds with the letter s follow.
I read 4h27
